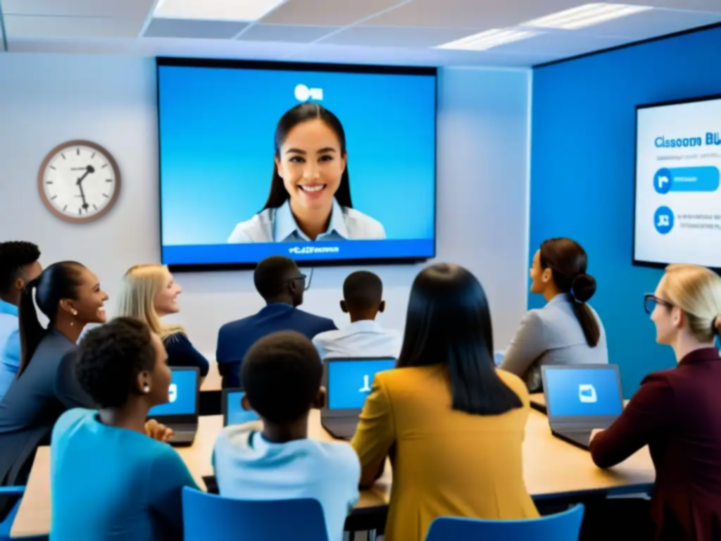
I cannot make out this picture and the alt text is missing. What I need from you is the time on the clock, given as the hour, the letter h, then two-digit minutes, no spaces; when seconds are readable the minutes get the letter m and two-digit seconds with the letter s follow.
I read 1h28
